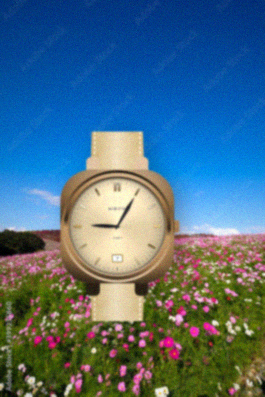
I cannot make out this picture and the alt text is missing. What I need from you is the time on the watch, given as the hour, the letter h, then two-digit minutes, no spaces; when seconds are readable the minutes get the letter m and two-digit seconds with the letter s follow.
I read 9h05
